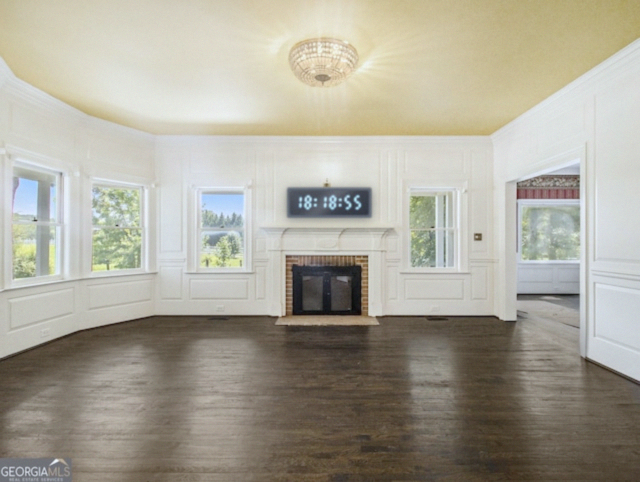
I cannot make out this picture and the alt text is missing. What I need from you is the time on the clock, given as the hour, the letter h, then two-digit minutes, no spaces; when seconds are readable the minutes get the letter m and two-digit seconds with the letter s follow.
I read 18h18m55s
